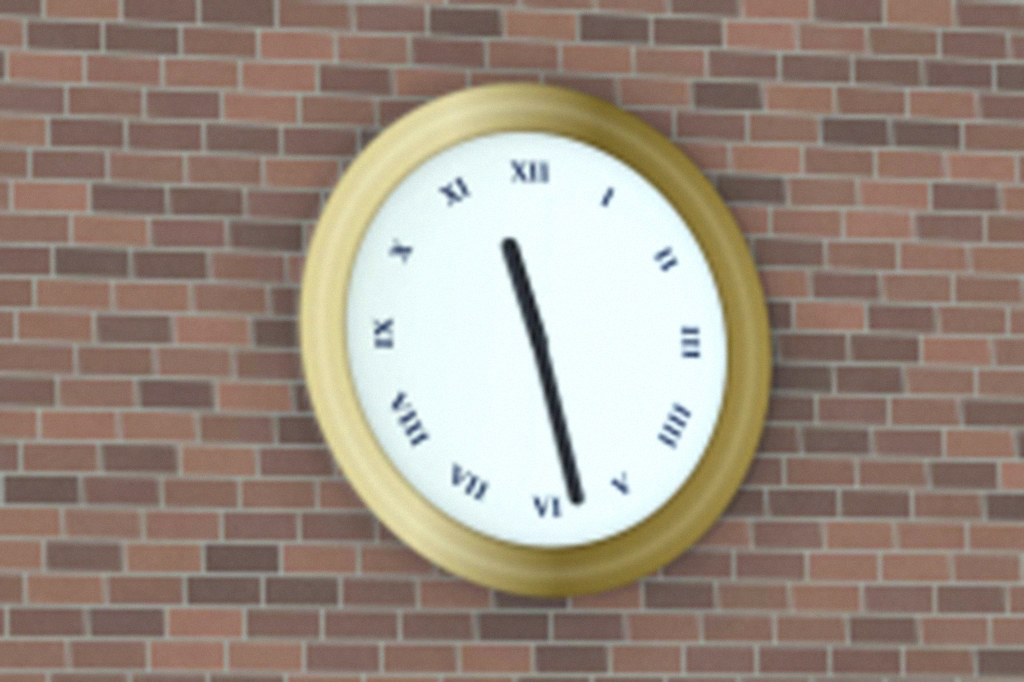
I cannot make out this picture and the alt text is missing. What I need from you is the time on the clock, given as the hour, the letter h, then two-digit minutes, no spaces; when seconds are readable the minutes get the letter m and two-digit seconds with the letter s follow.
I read 11h28
